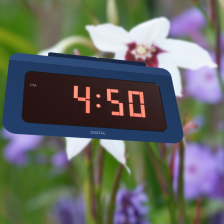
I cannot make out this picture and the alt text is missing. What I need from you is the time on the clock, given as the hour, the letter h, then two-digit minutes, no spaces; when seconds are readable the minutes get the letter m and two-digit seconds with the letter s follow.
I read 4h50
